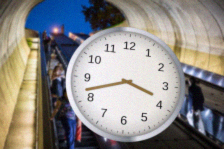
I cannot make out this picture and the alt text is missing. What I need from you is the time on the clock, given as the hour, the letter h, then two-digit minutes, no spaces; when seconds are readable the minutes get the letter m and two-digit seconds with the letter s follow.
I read 3h42
